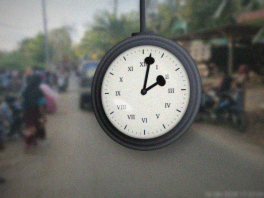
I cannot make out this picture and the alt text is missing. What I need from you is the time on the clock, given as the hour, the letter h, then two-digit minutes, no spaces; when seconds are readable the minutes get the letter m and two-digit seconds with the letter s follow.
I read 2h02
